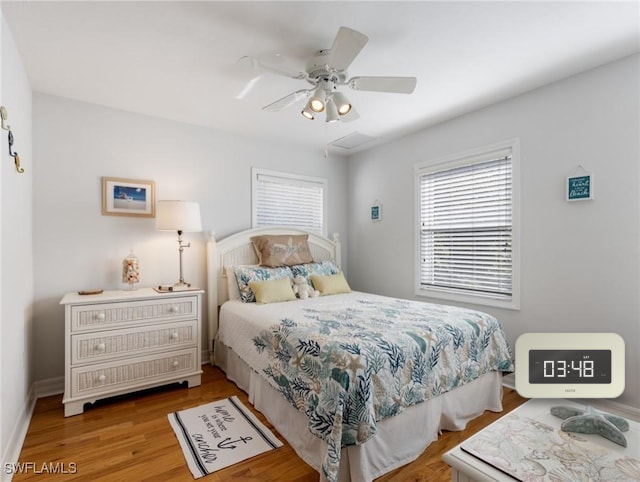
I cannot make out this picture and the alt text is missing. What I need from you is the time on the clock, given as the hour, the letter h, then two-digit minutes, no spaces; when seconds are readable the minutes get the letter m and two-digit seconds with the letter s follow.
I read 3h48
